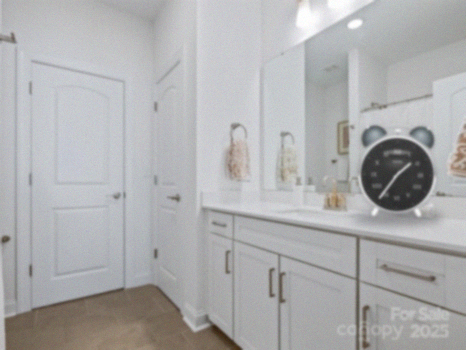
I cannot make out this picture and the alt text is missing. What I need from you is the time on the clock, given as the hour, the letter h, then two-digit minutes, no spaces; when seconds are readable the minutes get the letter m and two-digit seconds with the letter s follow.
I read 1h36
